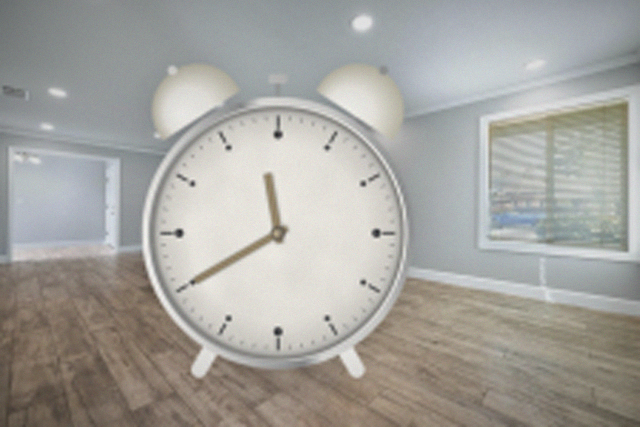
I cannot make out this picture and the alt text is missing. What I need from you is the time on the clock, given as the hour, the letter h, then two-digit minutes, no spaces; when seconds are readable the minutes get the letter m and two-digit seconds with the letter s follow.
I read 11h40
